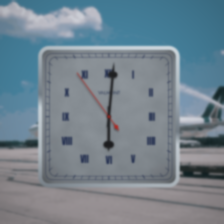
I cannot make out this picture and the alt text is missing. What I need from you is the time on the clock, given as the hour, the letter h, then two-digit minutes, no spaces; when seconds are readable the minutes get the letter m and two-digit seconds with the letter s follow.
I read 6h00m54s
